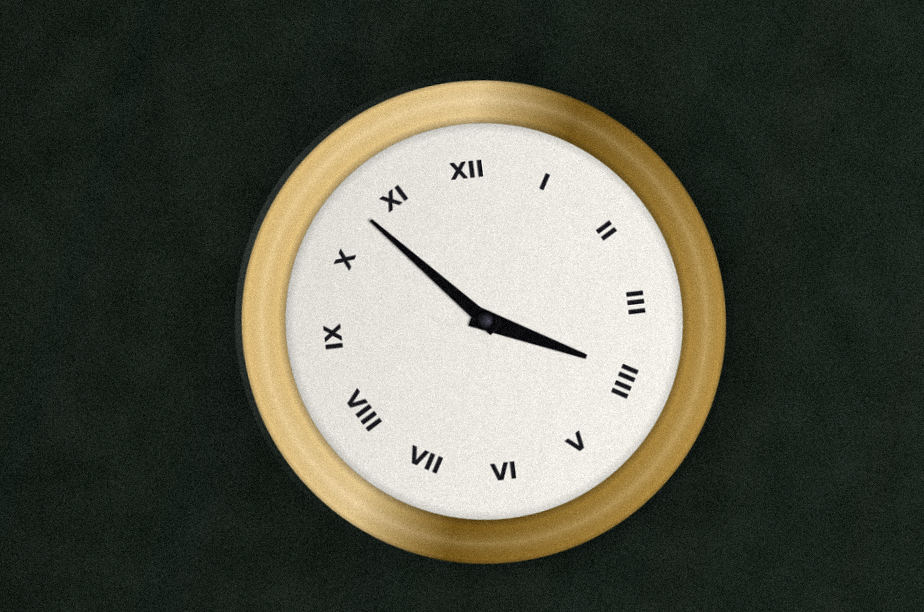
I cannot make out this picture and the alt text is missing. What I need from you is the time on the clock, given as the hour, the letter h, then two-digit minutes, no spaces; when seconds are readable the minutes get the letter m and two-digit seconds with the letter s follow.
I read 3h53
